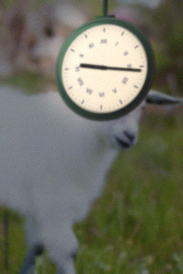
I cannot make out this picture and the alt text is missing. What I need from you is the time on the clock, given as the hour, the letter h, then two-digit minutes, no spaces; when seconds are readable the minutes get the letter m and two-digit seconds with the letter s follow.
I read 9h16
